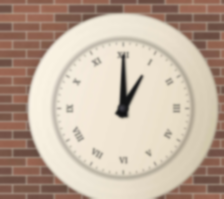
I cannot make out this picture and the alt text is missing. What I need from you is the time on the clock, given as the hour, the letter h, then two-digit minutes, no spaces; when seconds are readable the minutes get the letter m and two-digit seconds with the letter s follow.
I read 1h00
